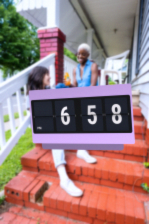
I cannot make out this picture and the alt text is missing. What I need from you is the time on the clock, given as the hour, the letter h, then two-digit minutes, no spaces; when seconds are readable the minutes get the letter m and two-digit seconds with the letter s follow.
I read 6h58
